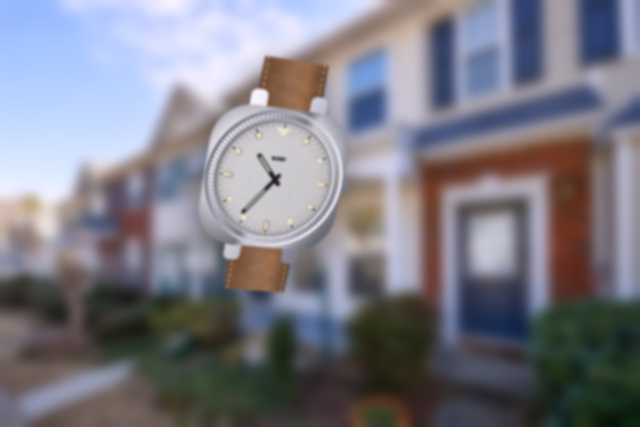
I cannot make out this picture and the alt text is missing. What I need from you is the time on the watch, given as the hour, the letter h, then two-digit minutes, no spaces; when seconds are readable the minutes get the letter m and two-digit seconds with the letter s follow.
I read 10h36
